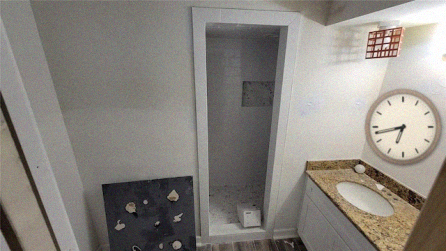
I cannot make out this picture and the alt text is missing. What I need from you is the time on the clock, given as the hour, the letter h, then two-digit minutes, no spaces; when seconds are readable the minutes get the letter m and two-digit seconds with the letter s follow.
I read 6h43
